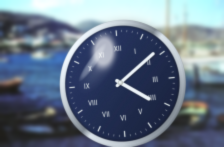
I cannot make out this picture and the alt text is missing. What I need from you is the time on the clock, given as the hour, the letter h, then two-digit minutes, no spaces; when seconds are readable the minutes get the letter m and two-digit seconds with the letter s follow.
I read 4h09
